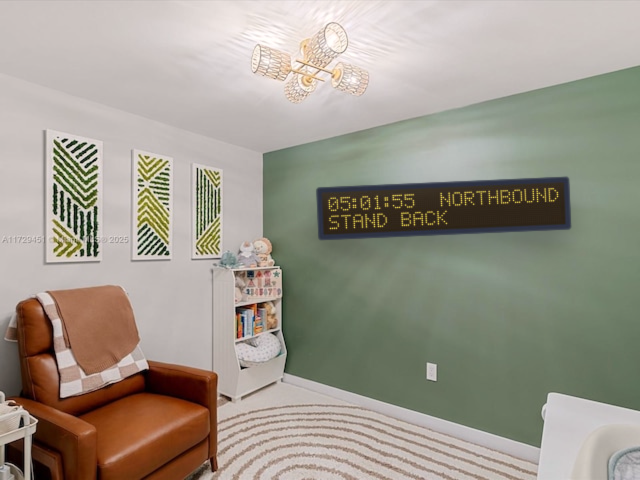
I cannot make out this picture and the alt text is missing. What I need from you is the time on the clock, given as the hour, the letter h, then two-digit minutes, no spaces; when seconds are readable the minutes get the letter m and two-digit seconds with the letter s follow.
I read 5h01m55s
